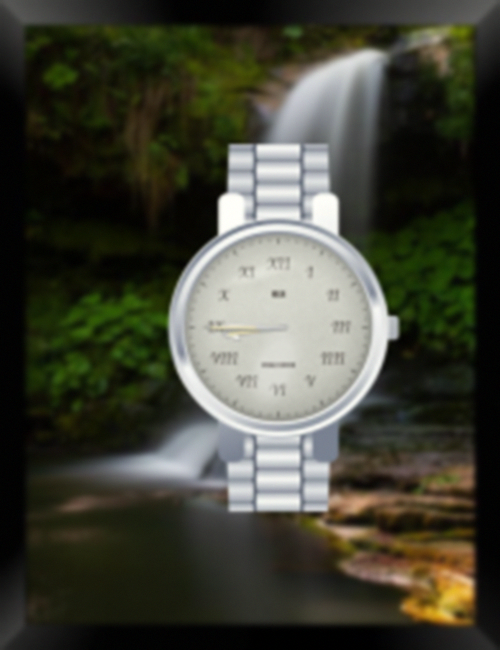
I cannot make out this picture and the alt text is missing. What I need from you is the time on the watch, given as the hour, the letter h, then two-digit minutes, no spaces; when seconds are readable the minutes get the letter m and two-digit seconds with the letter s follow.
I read 8h45
